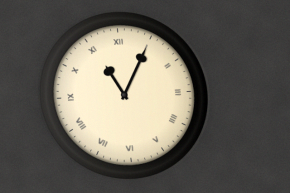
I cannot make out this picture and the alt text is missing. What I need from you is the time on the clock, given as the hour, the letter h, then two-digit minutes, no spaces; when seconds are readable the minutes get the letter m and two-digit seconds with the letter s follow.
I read 11h05
